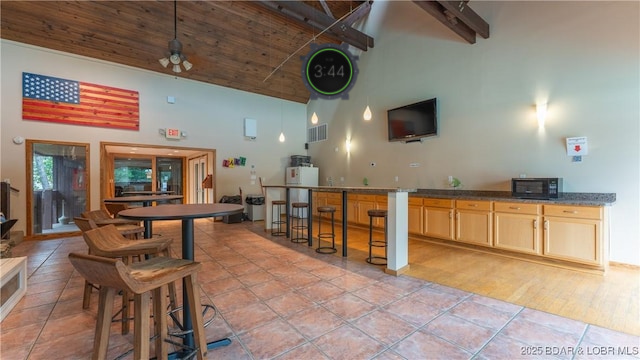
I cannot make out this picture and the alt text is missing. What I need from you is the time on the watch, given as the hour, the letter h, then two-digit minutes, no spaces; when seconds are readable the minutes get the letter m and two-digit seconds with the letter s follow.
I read 3h44
